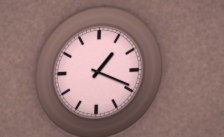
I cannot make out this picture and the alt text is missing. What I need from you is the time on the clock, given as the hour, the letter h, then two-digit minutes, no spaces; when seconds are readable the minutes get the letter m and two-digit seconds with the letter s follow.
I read 1h19
